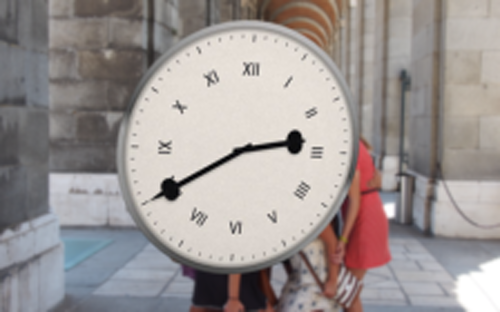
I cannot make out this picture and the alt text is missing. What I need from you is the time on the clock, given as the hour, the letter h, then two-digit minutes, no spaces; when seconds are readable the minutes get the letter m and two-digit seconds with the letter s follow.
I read 2h40
